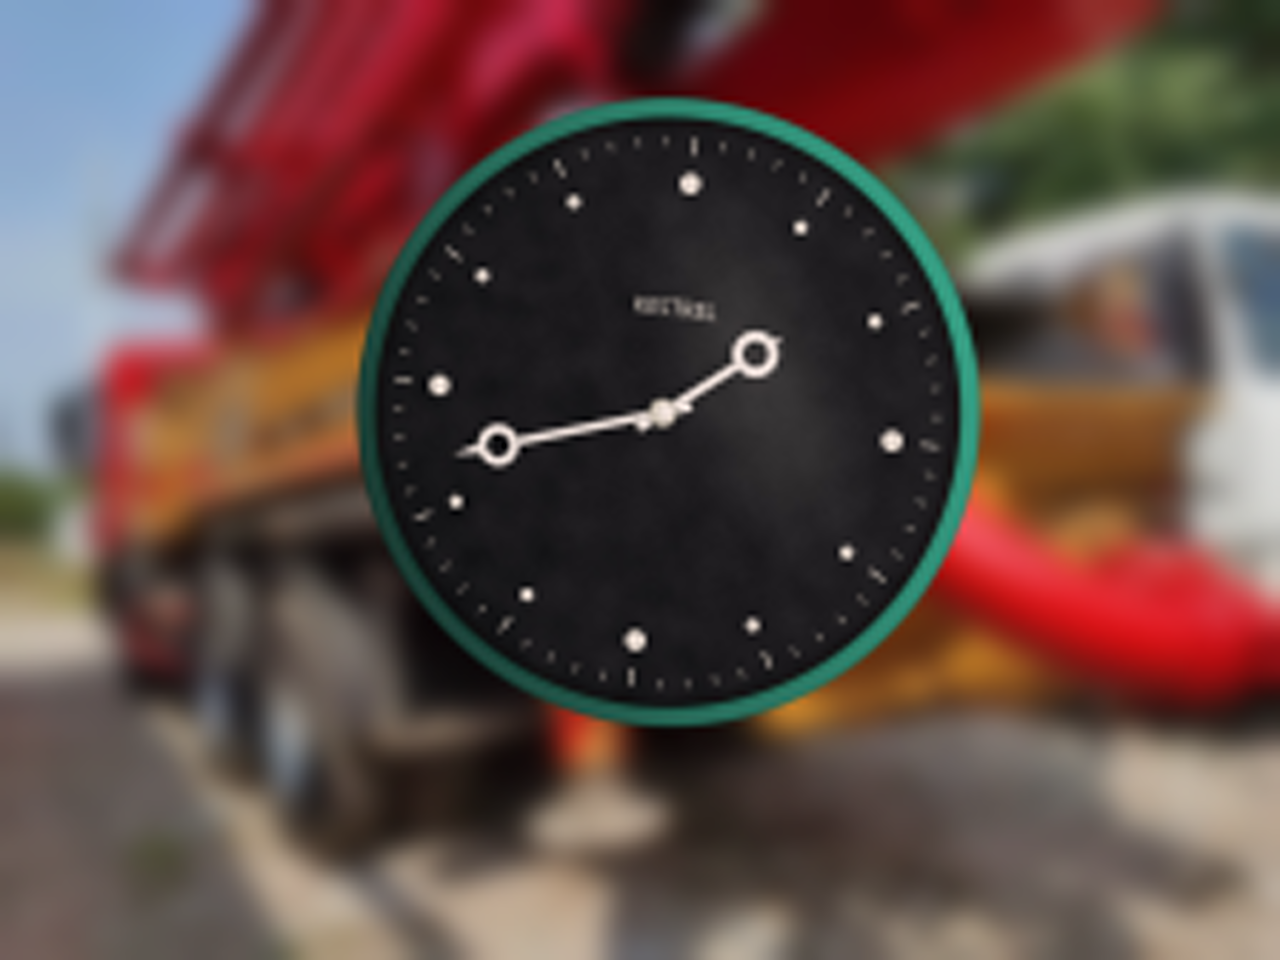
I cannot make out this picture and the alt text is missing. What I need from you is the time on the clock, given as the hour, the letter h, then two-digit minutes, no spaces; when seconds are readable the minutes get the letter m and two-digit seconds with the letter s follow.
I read 1h42
